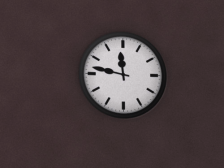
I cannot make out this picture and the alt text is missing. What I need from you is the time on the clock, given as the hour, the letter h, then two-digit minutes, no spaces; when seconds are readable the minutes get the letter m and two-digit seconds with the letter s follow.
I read 11h47
